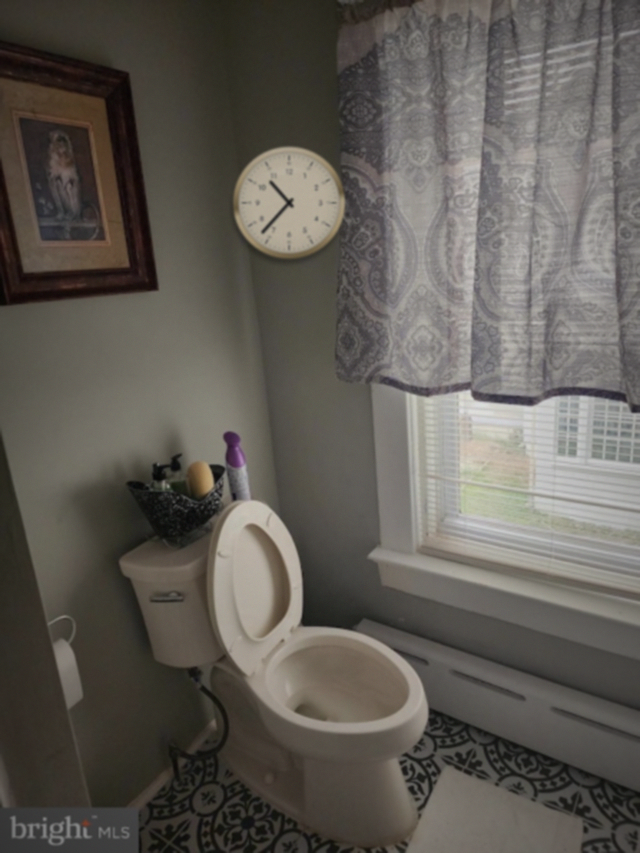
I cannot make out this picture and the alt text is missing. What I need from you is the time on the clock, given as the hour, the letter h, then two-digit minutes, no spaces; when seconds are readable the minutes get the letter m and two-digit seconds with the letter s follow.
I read 10h37
